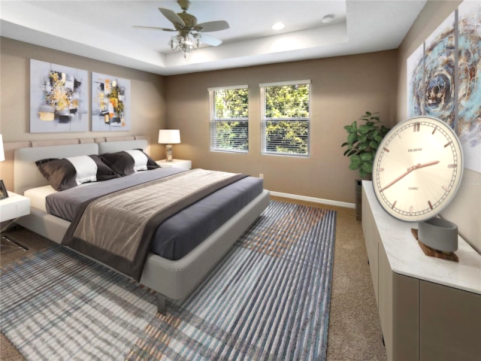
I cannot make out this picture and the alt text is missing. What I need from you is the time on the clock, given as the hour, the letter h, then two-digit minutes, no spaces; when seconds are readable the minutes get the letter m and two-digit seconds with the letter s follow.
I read 2h40
